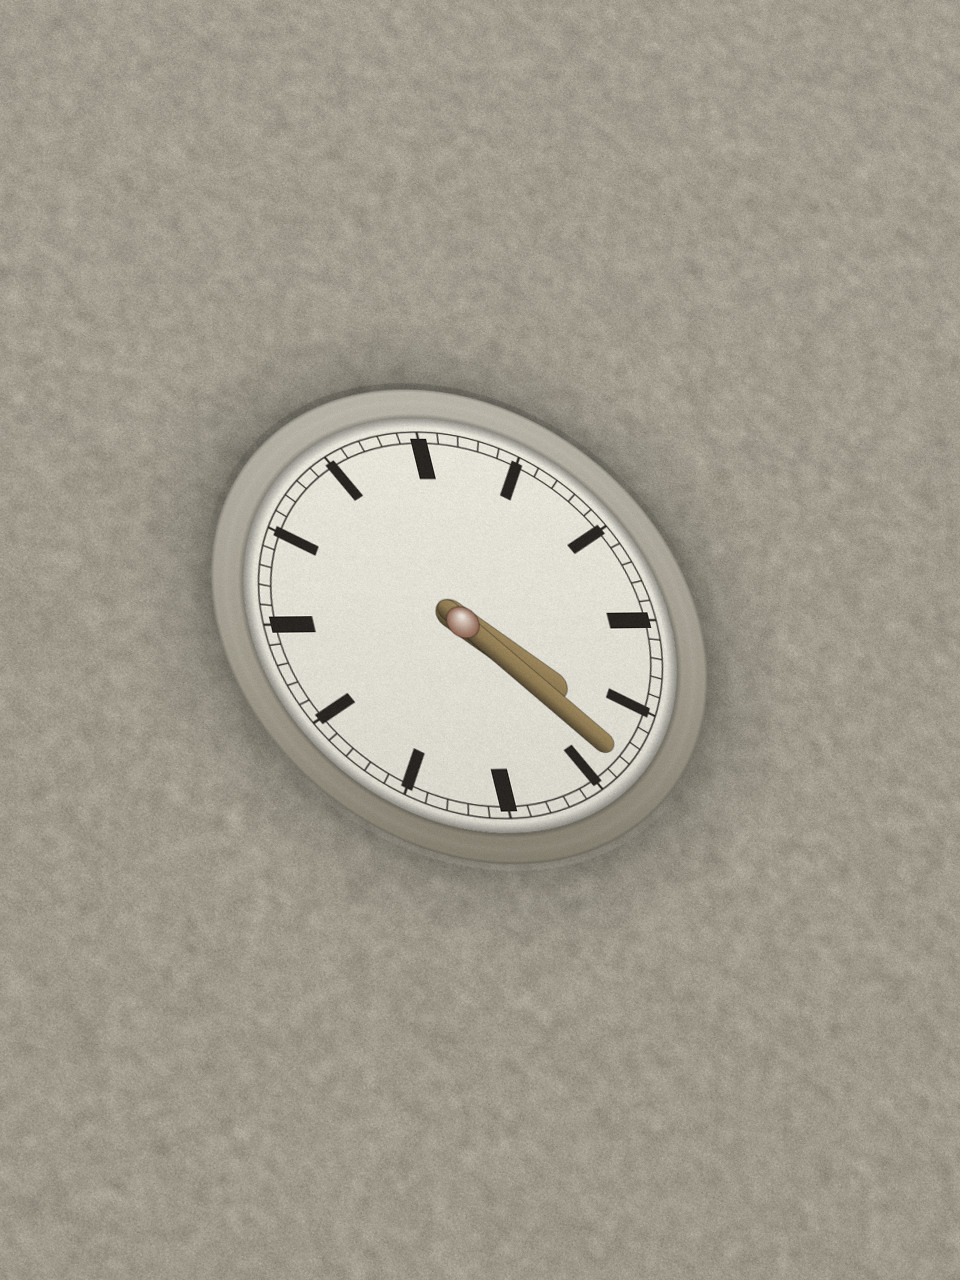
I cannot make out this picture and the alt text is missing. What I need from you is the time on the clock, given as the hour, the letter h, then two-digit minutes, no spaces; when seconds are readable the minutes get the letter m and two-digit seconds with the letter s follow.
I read 4h23
